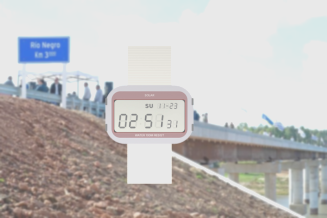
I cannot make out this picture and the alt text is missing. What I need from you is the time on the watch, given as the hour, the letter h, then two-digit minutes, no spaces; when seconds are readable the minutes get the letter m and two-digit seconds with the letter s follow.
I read 2h51m31s
